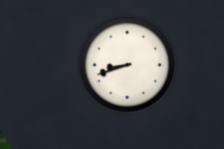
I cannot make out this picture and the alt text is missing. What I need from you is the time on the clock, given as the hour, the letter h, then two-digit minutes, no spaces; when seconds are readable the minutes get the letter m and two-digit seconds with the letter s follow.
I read 8h42
